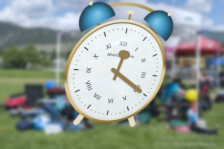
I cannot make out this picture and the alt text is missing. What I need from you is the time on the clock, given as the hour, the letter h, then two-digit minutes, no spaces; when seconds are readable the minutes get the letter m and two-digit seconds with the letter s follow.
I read 12h20
